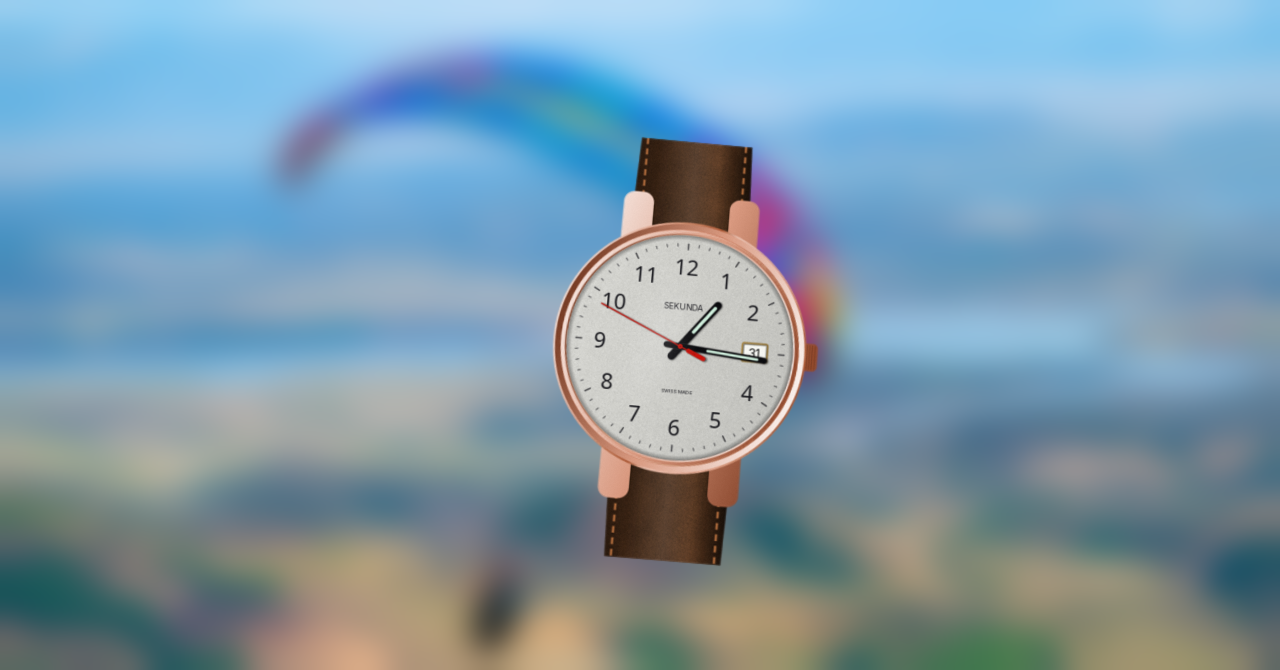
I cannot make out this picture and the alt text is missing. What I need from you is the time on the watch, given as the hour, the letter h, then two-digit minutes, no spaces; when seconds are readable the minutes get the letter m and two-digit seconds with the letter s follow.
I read 1h15m49s
